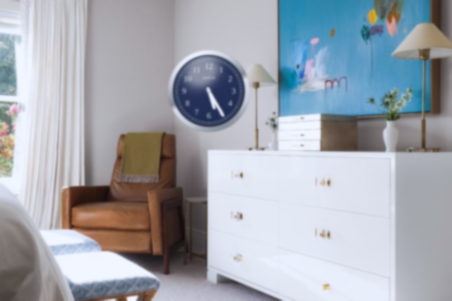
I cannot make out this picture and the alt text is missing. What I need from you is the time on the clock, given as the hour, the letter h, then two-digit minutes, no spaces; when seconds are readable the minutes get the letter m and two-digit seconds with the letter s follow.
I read 5h25
